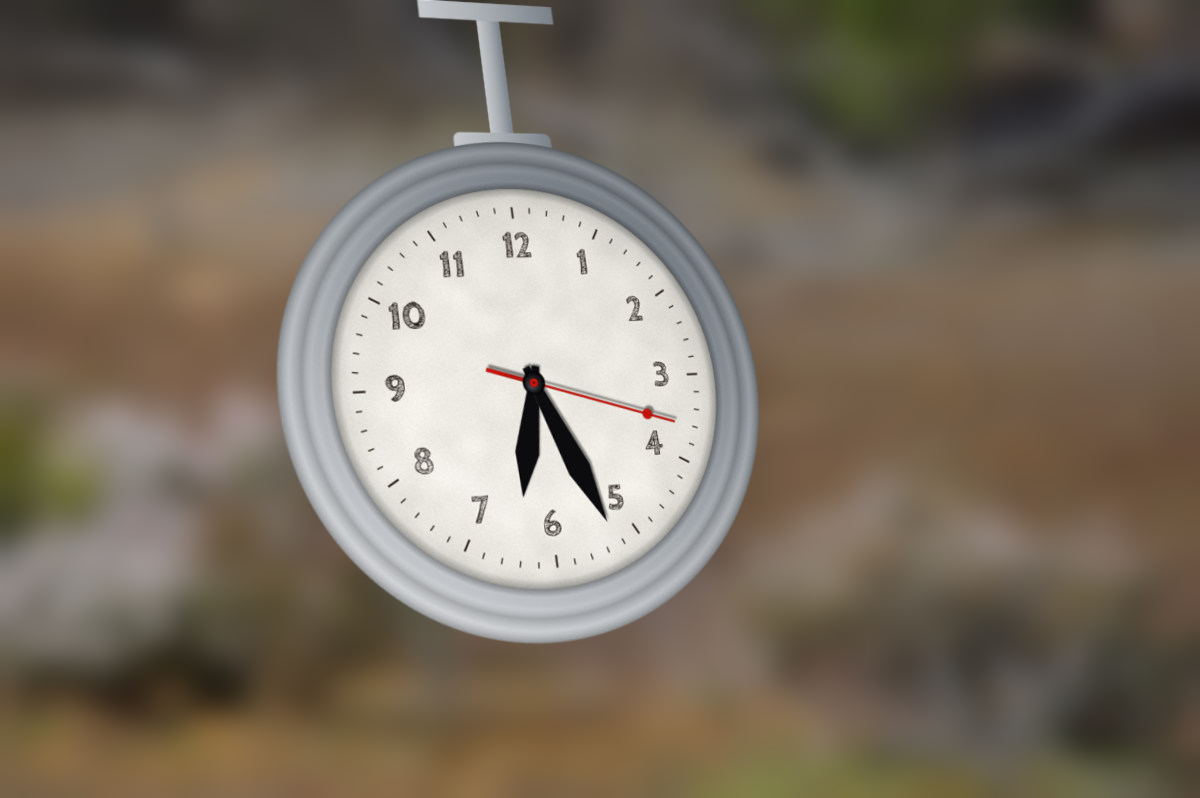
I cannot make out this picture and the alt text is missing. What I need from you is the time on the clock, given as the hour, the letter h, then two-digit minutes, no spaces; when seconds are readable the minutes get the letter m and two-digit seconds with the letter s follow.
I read 6h26m18s
